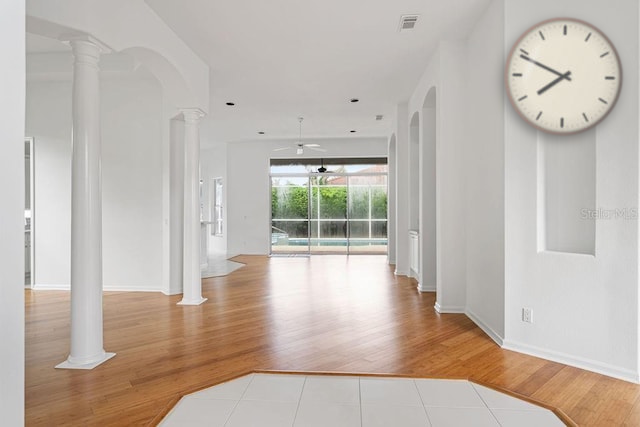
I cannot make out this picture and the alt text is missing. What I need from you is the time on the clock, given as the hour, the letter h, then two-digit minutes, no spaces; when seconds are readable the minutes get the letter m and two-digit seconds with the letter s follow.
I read 7h49
